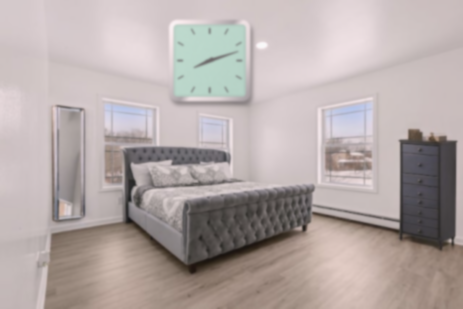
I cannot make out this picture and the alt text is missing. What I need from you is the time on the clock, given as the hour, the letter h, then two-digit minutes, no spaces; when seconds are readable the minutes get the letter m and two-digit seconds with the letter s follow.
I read 8h12
